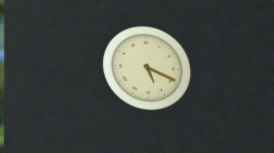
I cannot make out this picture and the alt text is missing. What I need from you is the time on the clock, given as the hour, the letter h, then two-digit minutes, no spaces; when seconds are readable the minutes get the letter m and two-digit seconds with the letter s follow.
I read 5h19
